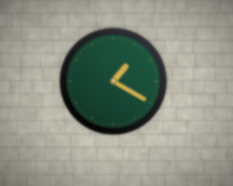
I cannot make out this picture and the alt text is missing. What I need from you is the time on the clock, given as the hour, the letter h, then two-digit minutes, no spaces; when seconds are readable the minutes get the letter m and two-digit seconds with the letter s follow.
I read 1h20
